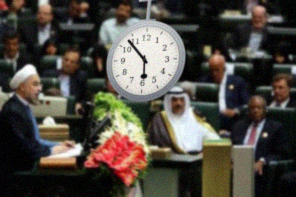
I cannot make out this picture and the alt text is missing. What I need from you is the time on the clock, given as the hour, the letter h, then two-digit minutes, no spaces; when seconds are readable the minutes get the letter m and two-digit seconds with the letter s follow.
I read 5h53
